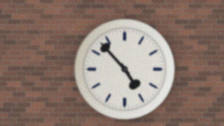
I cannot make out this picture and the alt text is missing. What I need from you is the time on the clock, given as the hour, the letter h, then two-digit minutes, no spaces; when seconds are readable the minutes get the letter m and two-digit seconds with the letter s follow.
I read 4h53
